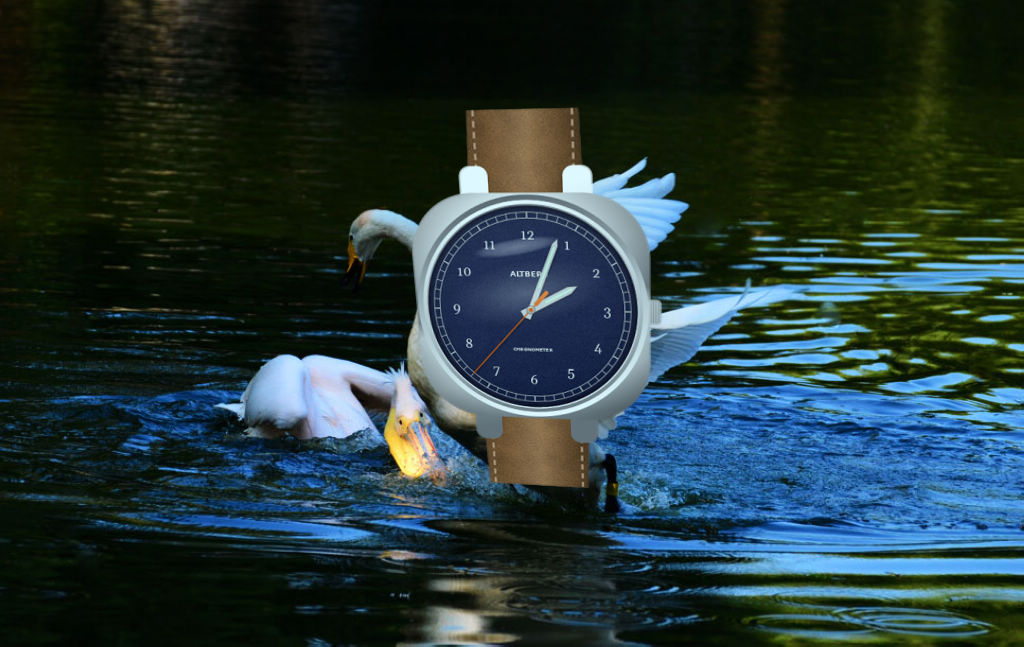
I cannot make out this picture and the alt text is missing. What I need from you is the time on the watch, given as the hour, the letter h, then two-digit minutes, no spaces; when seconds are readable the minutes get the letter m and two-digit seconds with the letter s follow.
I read 2h03m37s
